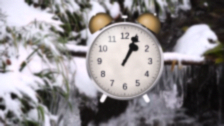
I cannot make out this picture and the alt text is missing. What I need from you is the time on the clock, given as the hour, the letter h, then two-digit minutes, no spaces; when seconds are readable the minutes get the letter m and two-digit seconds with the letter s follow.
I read 1h04
